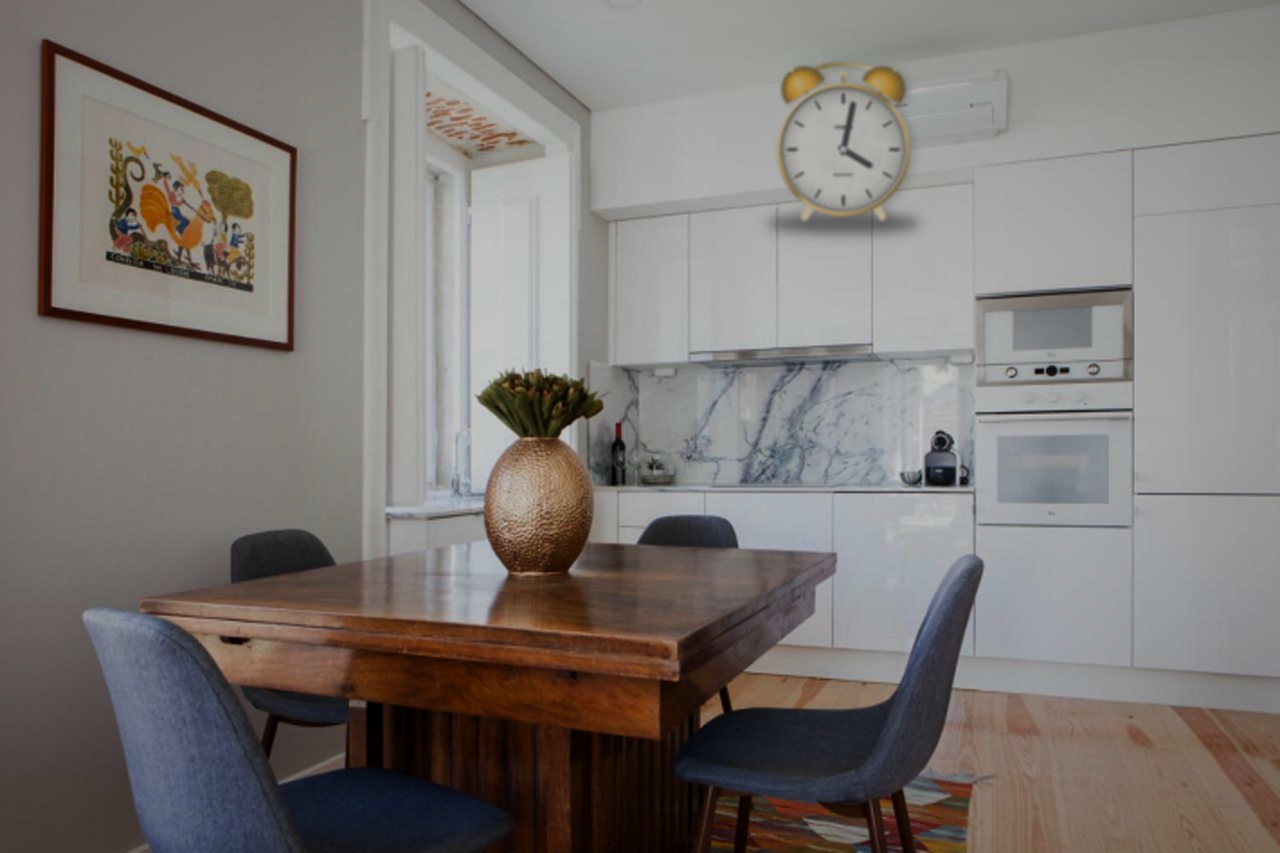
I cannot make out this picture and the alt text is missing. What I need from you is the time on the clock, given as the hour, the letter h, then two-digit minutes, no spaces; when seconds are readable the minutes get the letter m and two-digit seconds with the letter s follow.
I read 4h02
